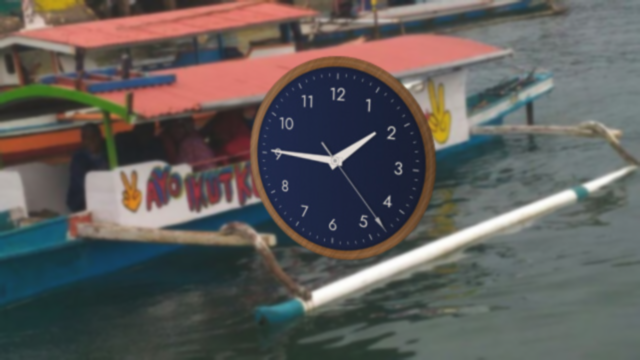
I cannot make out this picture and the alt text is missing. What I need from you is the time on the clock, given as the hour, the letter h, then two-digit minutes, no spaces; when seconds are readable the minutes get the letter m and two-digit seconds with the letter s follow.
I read 1h45m23s
